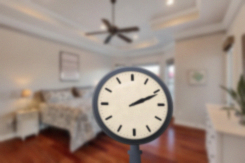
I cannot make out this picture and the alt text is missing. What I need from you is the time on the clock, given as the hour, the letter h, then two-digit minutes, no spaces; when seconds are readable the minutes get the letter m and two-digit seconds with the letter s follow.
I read 2h11
